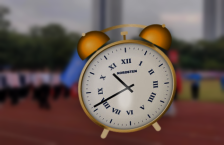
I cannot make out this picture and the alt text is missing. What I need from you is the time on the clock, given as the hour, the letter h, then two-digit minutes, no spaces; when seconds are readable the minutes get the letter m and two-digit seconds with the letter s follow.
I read 10h41
